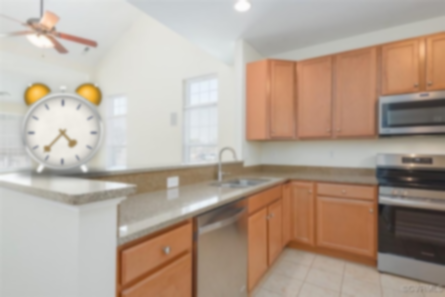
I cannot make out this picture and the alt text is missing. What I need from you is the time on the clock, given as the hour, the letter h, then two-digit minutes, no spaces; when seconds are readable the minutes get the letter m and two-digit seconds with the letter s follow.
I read 4h37
